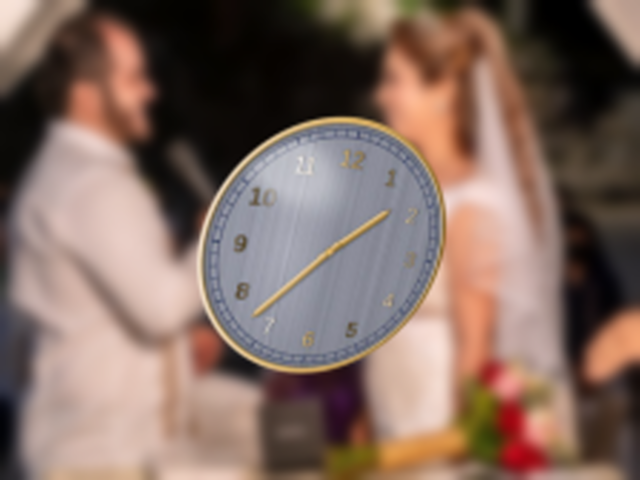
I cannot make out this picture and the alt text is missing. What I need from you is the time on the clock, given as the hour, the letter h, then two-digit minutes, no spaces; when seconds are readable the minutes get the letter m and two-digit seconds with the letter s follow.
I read 1h37
